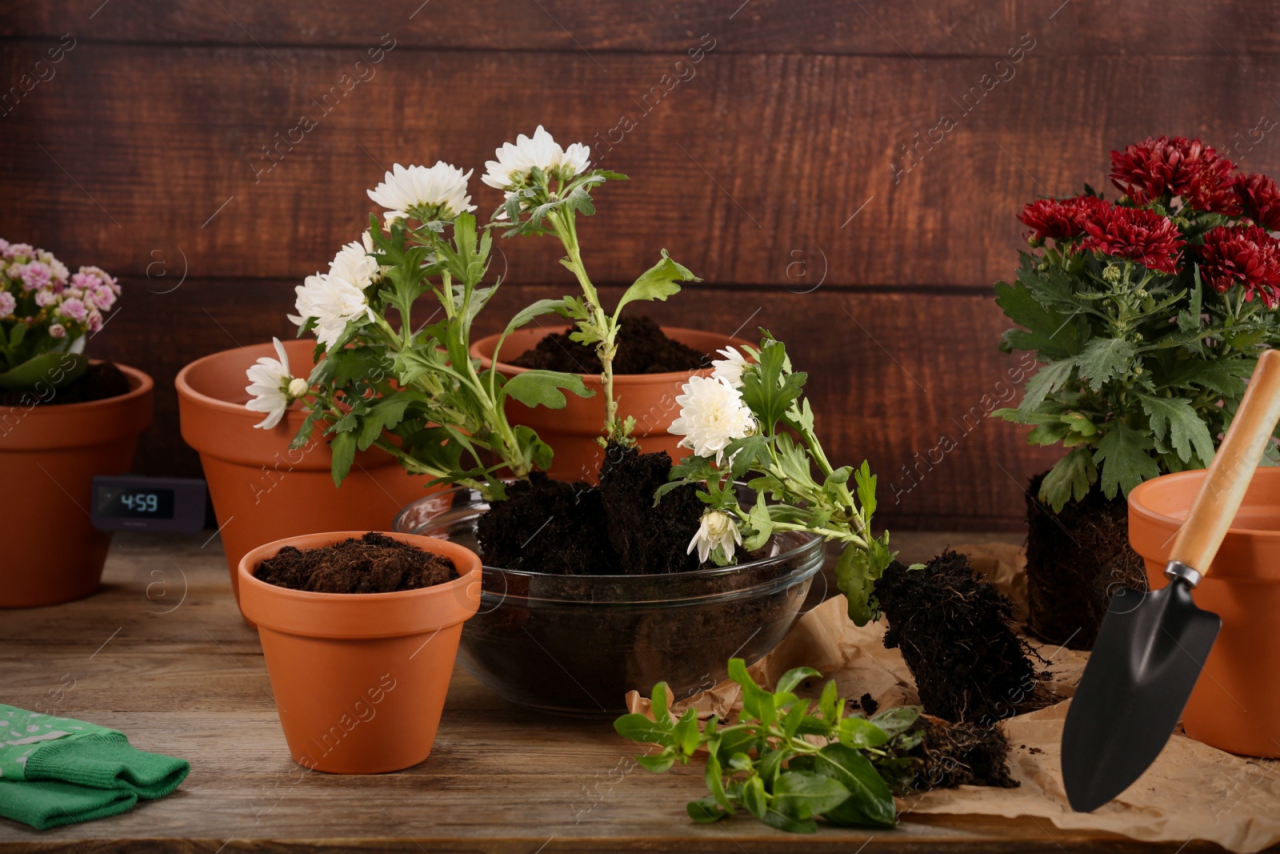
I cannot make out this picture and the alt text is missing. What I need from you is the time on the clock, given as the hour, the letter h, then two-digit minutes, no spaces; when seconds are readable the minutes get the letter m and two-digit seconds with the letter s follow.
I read 4h59
